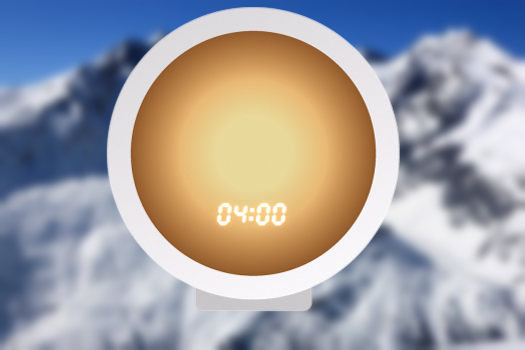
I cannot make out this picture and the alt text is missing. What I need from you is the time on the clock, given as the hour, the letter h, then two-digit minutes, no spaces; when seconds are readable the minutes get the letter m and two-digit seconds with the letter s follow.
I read 4h00
